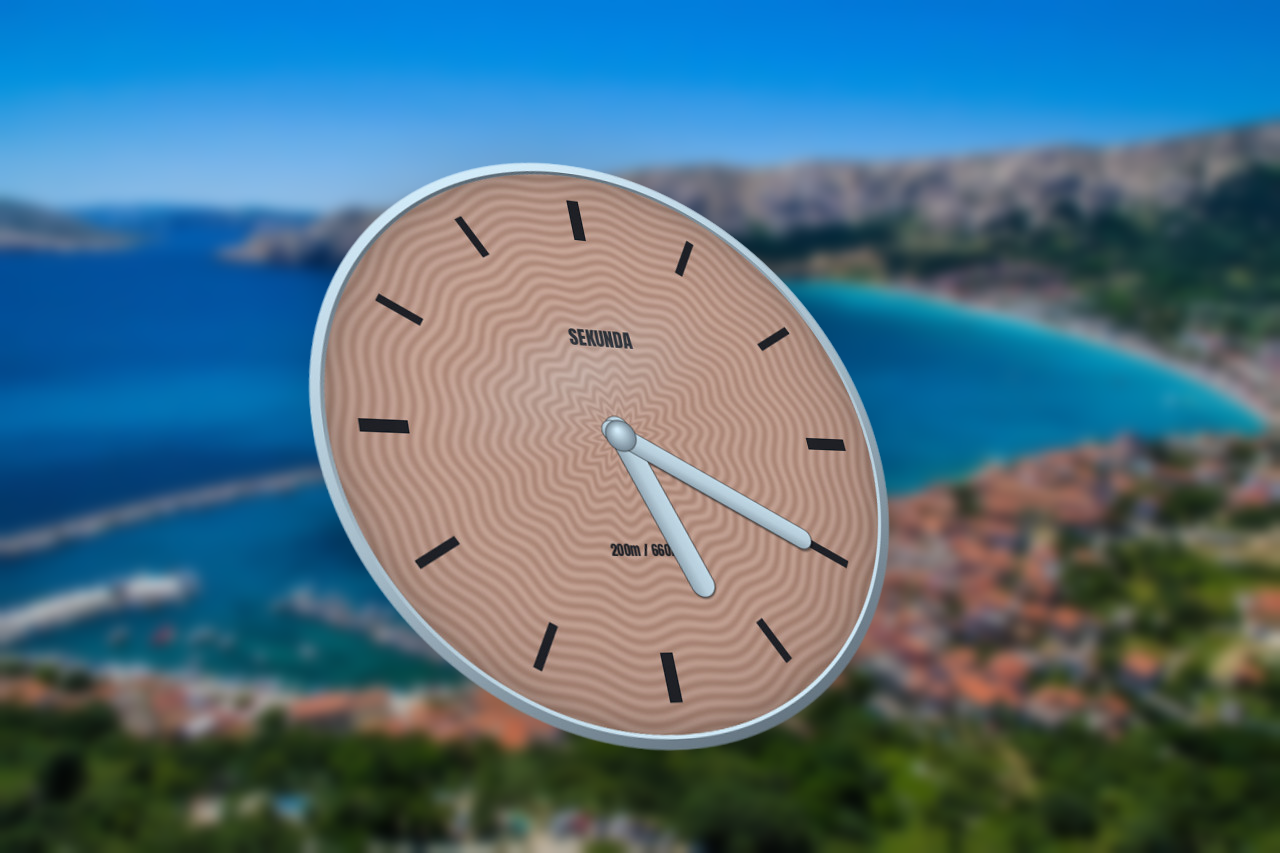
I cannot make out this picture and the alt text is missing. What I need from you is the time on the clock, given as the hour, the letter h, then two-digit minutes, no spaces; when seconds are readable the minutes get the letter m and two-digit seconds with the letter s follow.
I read 5h20
